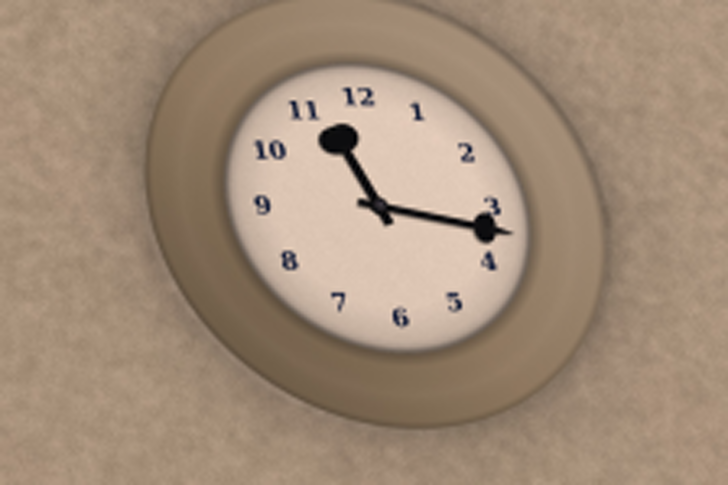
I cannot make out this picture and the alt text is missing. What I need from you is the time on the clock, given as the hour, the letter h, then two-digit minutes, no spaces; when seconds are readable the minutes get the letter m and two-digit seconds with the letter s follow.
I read 11h17
